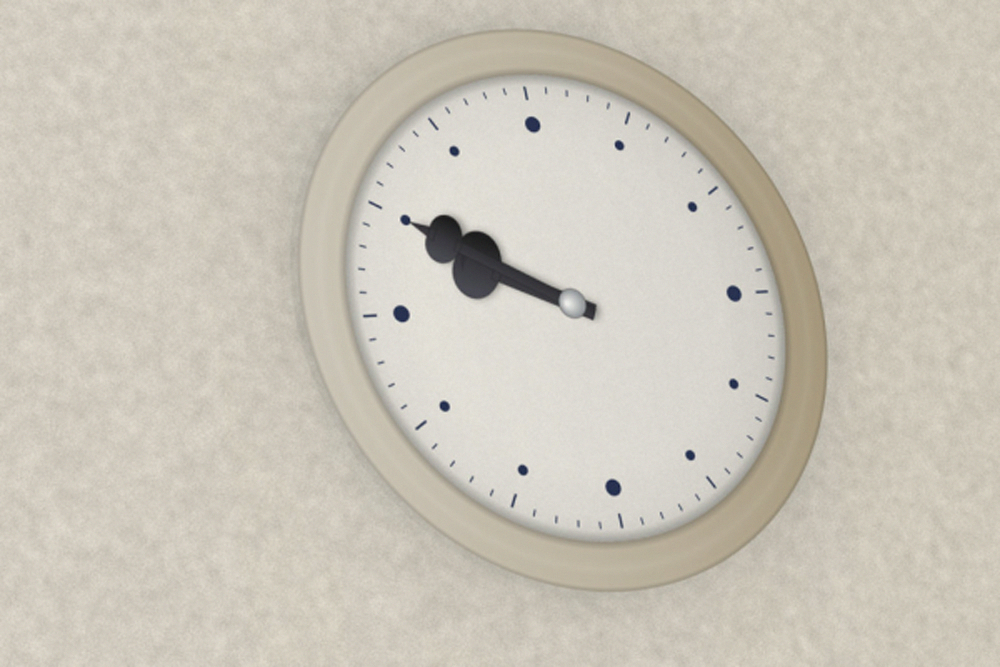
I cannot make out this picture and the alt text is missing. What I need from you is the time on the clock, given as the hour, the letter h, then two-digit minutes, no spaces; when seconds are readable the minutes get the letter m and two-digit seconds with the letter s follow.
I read 9h50
